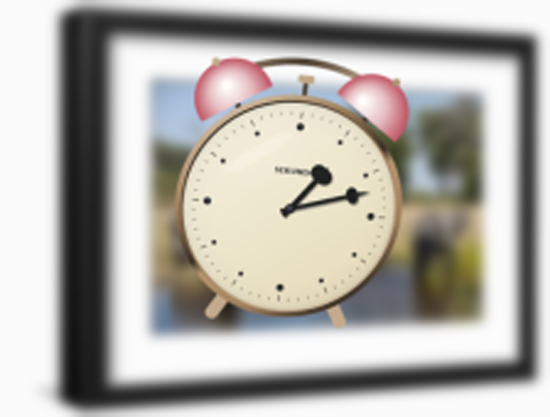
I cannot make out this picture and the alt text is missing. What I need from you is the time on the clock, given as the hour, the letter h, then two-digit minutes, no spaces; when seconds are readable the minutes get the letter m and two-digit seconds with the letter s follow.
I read 1h12
